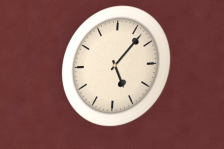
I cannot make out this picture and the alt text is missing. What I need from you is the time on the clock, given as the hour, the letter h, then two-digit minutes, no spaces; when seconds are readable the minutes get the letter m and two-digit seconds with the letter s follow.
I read 5h07
